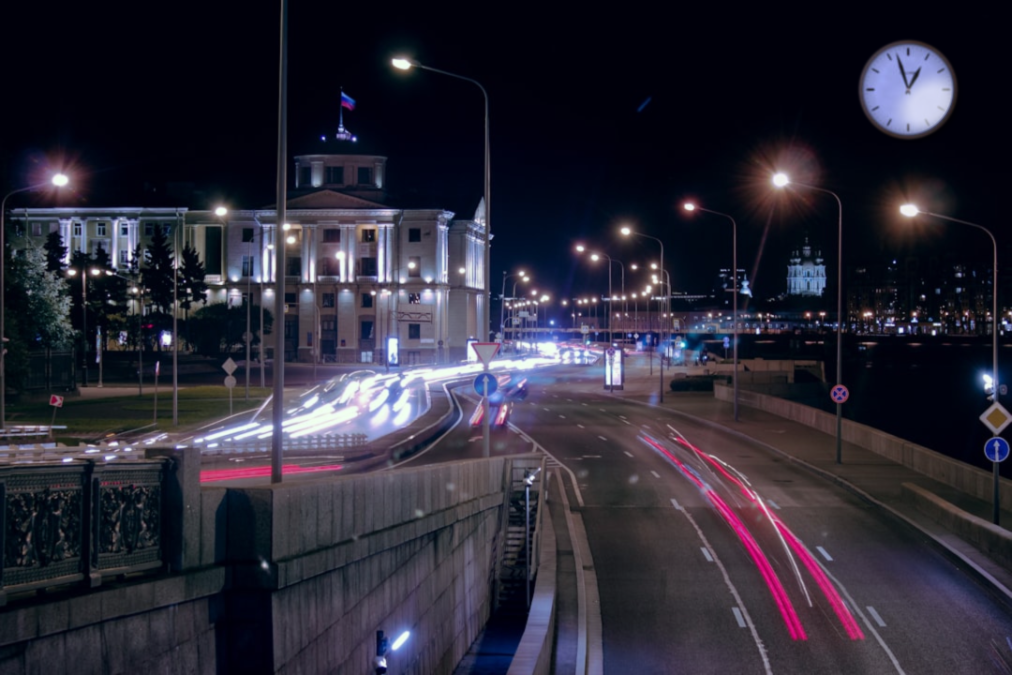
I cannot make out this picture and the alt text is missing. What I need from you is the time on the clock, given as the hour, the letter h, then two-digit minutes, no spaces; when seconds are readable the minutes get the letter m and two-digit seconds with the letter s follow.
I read 12h57
